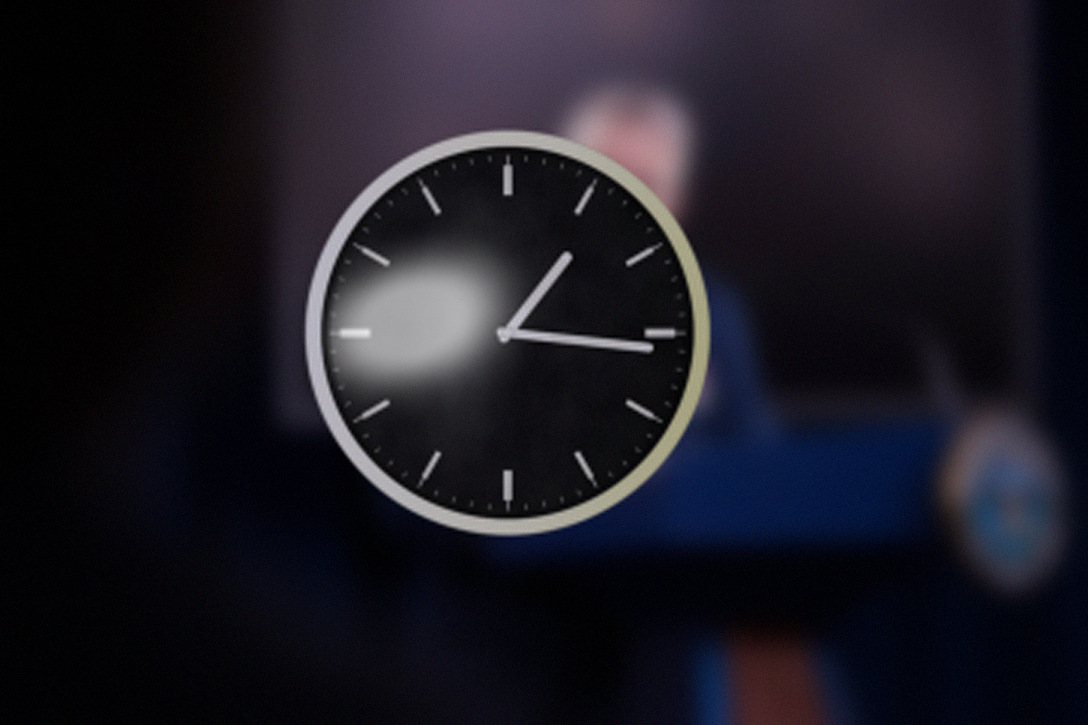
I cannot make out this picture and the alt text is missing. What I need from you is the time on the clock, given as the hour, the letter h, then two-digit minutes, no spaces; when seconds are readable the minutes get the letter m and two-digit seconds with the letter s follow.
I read 1h16
